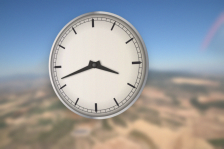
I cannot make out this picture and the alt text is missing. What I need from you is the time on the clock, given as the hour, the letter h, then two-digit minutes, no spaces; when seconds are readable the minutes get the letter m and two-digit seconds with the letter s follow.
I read 3h42
